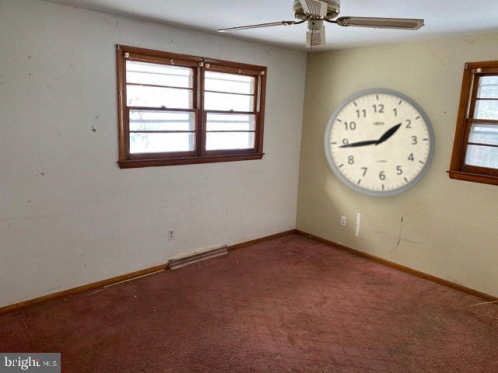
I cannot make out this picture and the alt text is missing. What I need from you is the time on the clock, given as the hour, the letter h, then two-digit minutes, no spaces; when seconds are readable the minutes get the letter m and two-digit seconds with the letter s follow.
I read 1h44
